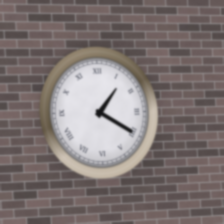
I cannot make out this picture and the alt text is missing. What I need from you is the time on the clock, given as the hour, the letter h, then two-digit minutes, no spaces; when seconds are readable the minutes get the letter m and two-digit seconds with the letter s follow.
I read 1h20
